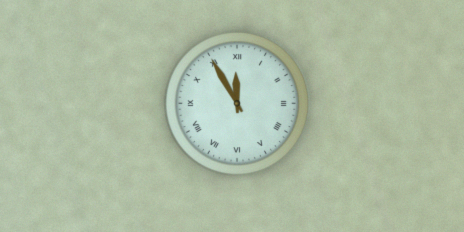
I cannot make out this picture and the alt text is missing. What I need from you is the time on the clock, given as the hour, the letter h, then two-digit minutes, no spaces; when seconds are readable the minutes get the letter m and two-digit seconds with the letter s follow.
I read 11h55
